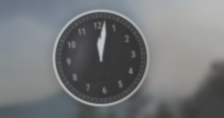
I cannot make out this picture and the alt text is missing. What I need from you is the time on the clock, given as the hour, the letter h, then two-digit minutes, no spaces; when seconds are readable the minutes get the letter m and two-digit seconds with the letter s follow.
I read 12h02
